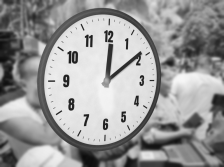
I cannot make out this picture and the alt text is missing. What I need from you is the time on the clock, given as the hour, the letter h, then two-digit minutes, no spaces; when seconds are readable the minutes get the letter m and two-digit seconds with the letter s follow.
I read 12h09
